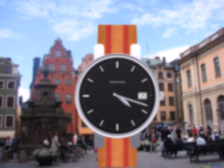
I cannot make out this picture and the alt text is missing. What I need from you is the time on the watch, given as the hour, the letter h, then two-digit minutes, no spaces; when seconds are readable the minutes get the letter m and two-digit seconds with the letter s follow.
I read 4h18
